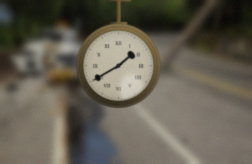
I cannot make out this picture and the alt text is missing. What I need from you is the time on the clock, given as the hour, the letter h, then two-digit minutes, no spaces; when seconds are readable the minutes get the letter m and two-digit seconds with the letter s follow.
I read 1h40
